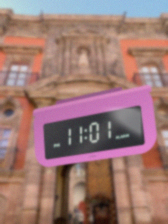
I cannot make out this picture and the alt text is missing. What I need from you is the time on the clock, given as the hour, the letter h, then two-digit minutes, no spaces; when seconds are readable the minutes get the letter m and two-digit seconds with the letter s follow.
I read 11h01
